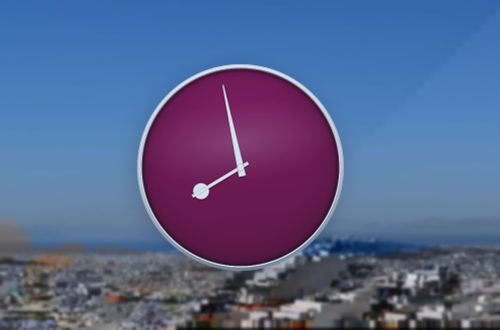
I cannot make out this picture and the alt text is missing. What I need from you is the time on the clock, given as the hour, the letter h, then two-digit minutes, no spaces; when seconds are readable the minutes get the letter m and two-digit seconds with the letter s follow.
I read 7h58
